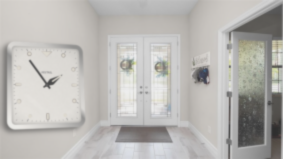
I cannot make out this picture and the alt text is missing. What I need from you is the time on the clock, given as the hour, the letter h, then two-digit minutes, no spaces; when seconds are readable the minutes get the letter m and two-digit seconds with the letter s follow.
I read 1h54
